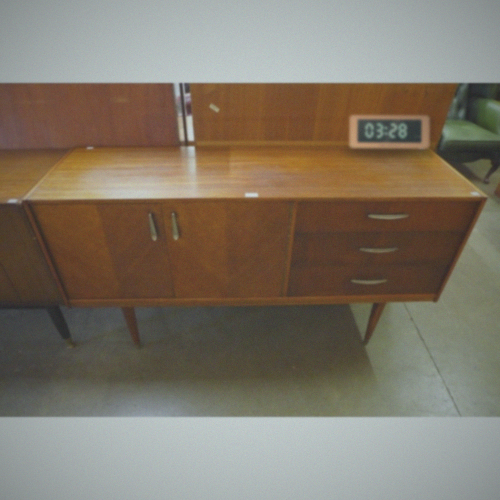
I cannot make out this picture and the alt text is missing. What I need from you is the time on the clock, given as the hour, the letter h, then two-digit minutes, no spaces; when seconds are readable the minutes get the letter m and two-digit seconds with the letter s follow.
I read 3h28
